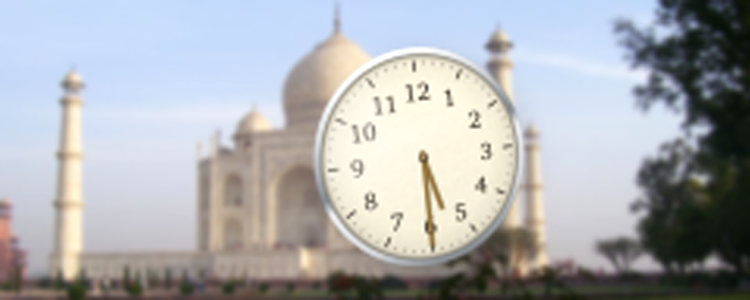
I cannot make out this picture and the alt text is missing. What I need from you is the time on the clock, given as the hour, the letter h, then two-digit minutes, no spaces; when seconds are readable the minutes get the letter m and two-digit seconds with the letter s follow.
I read 5h30
